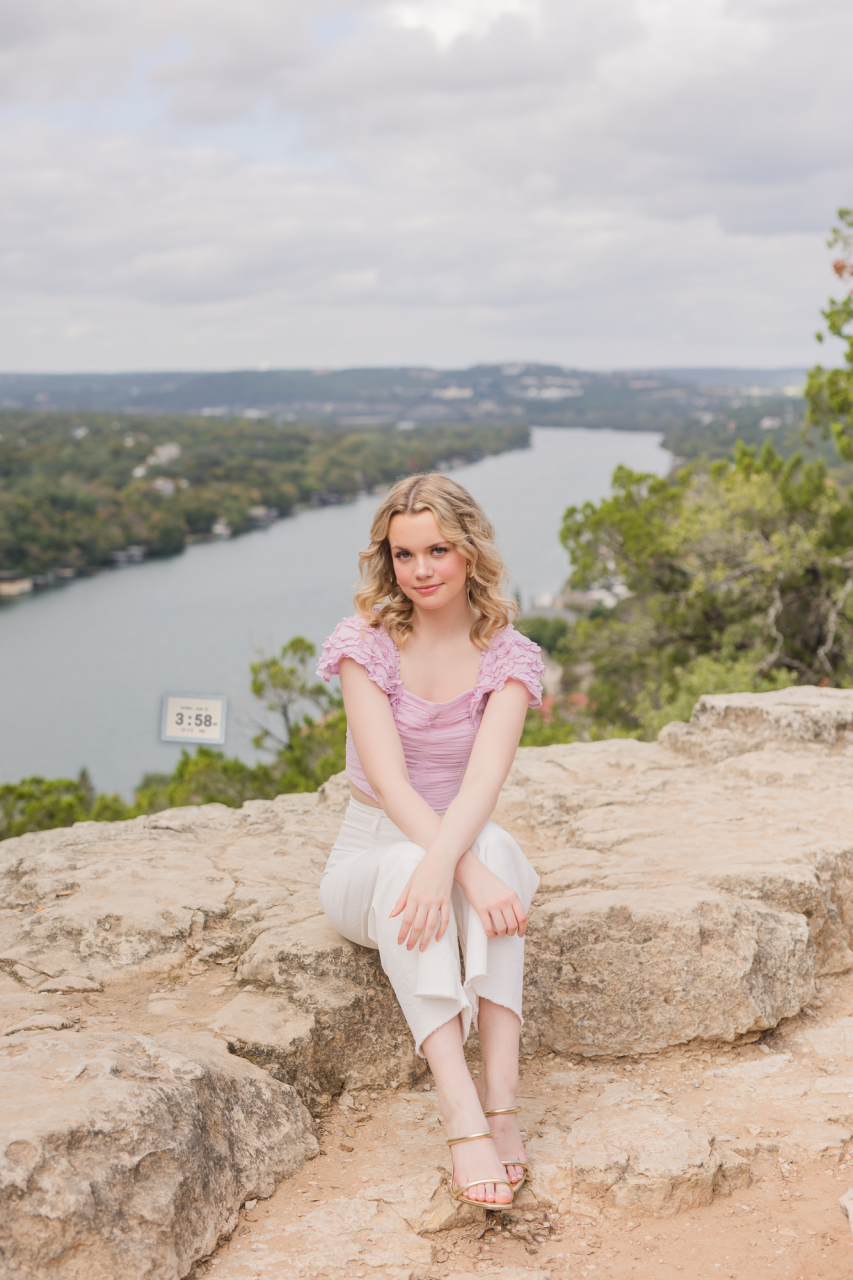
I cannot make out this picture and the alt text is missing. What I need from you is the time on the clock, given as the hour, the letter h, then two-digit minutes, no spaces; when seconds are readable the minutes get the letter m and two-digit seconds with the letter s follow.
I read 3h58
